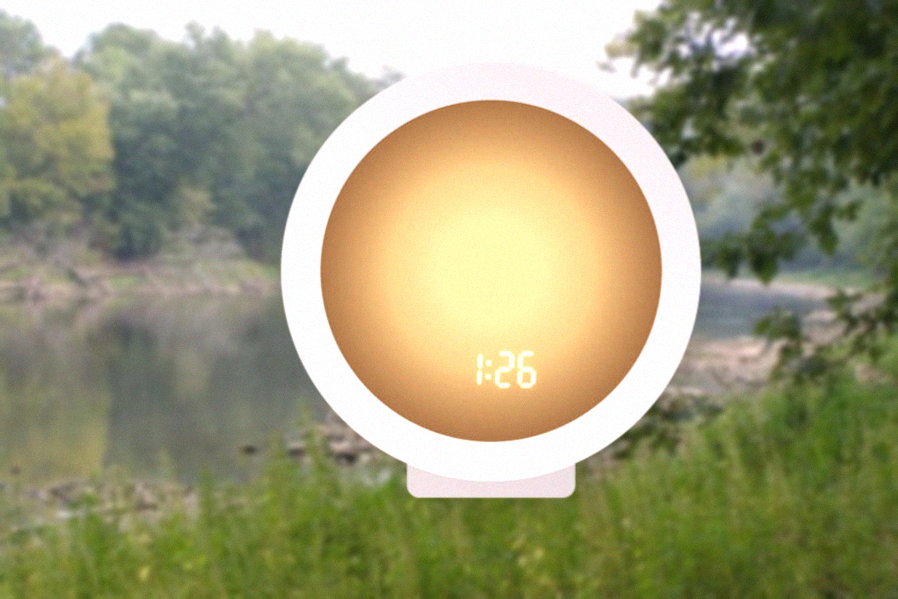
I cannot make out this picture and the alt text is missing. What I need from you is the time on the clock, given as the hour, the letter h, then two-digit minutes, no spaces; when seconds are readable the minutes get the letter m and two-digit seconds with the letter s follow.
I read 1h26
